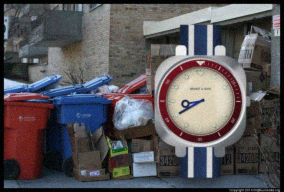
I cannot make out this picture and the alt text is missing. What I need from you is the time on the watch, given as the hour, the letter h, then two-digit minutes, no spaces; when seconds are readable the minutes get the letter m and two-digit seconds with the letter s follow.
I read 8h40
